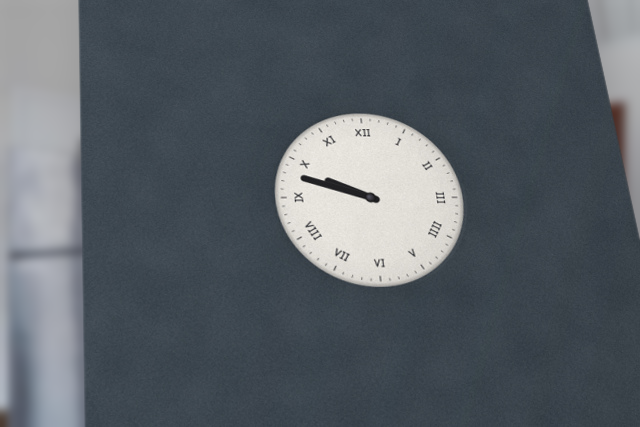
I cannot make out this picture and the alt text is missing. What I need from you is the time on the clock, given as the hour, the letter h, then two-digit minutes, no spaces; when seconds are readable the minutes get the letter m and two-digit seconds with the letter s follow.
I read 9h48
